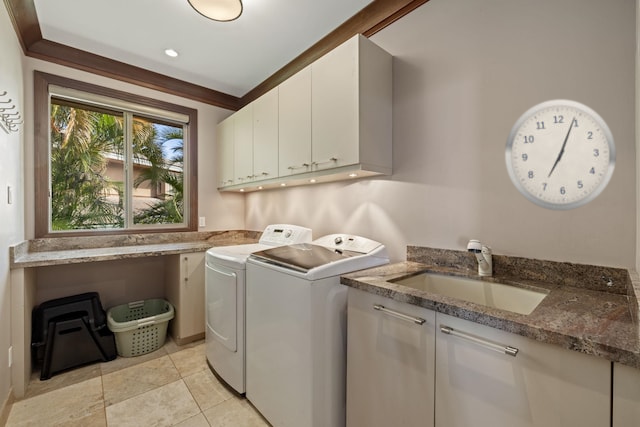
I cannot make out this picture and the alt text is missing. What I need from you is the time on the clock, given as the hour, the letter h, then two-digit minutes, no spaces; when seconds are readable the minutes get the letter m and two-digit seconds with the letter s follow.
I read 7h04
